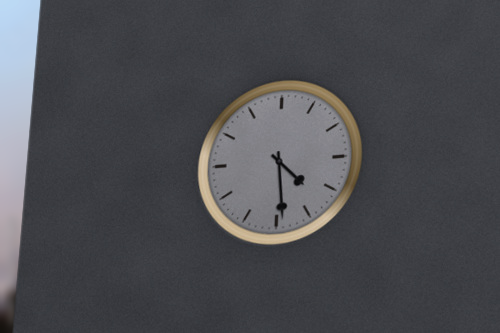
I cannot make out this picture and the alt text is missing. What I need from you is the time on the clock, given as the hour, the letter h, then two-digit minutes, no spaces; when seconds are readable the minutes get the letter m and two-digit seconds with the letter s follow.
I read 4h29
